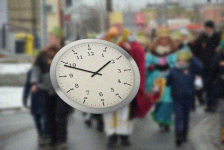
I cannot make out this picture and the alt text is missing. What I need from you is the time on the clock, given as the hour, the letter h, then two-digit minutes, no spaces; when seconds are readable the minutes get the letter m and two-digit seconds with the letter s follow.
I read 1h49
